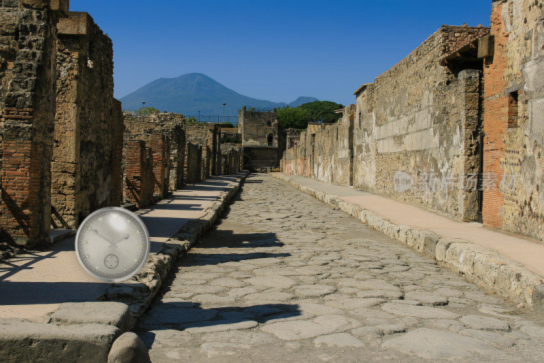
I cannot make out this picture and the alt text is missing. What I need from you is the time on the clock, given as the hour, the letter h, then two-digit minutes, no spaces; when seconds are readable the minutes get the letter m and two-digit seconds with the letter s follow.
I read 1h50
